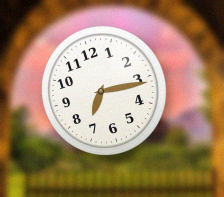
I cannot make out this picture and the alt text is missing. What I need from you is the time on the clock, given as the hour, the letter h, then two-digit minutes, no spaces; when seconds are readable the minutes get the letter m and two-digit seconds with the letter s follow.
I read 7h16
